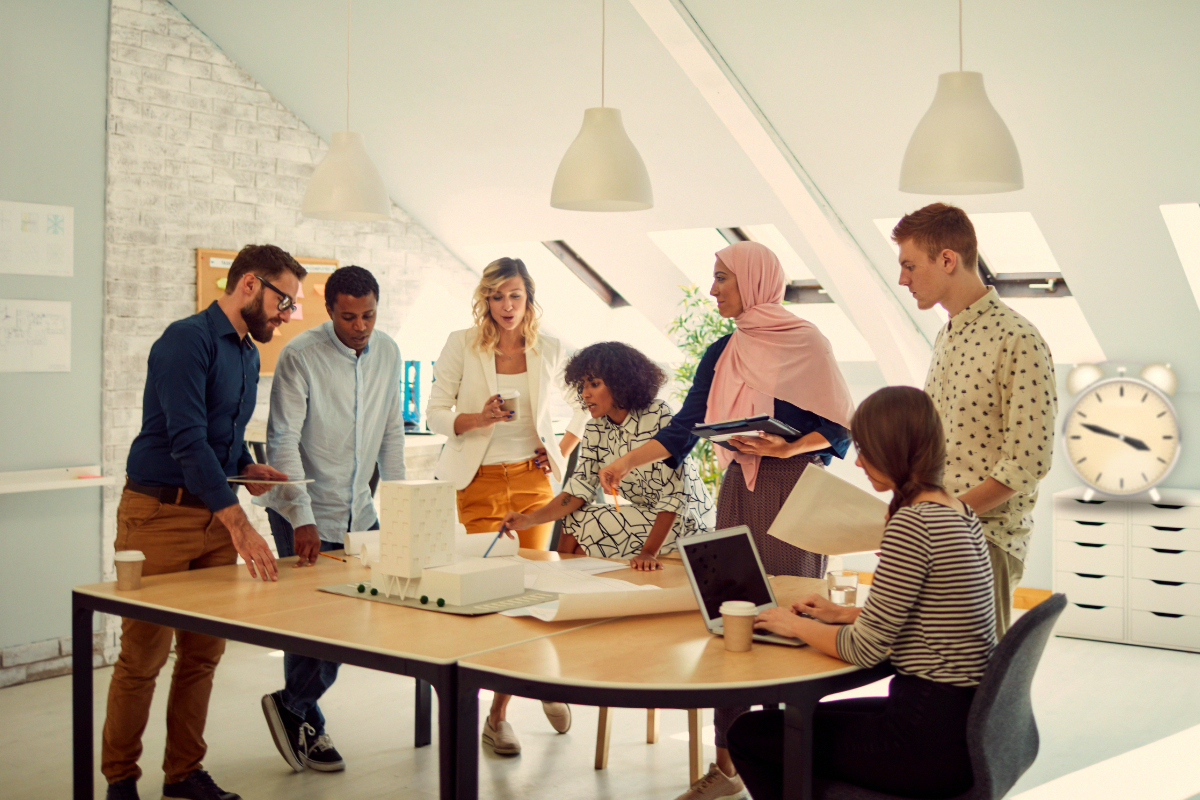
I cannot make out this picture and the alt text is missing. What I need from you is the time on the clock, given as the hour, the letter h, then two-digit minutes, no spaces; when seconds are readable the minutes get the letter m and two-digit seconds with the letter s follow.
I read 3h48
